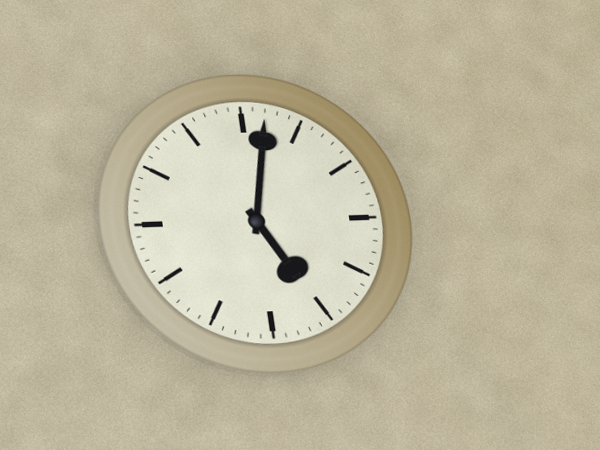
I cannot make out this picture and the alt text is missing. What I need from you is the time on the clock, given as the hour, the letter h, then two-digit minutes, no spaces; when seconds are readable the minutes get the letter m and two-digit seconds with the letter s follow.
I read 5h02
